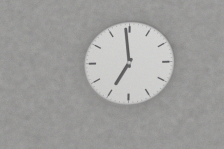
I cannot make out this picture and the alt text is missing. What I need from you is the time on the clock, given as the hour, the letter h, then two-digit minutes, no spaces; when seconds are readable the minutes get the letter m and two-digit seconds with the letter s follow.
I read 6h59
